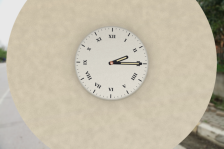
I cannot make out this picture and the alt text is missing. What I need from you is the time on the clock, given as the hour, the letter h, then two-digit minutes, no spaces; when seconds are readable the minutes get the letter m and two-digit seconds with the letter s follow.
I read 2h15
